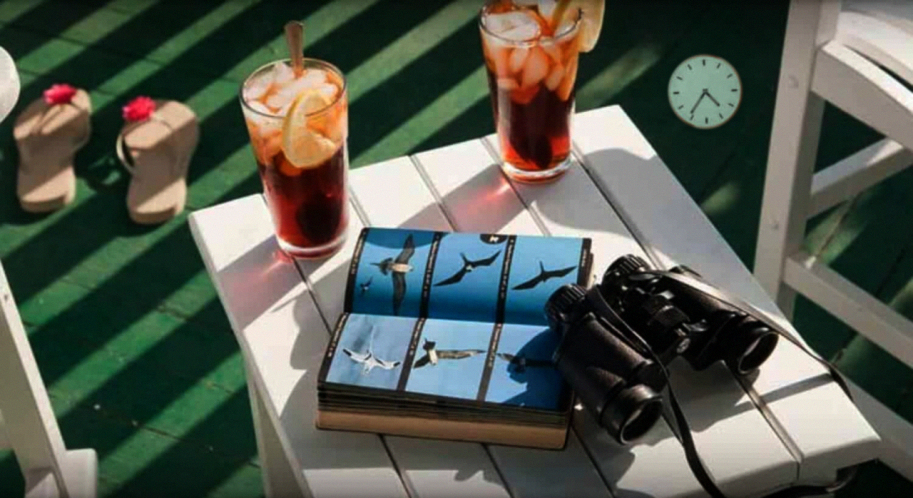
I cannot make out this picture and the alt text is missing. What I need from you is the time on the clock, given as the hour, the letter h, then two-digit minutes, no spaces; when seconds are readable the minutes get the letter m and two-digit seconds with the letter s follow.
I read 4h36
